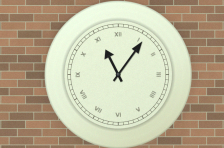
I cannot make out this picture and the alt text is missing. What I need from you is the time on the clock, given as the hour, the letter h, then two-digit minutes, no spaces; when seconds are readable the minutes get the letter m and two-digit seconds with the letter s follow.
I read 11h06
